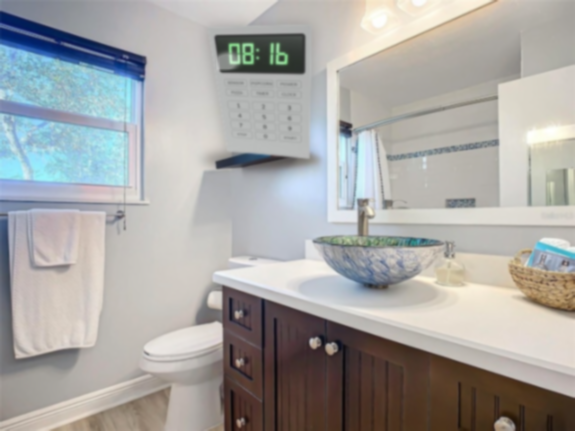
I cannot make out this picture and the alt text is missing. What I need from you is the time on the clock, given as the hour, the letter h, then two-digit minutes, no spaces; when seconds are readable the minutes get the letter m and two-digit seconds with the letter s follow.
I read 8h16
